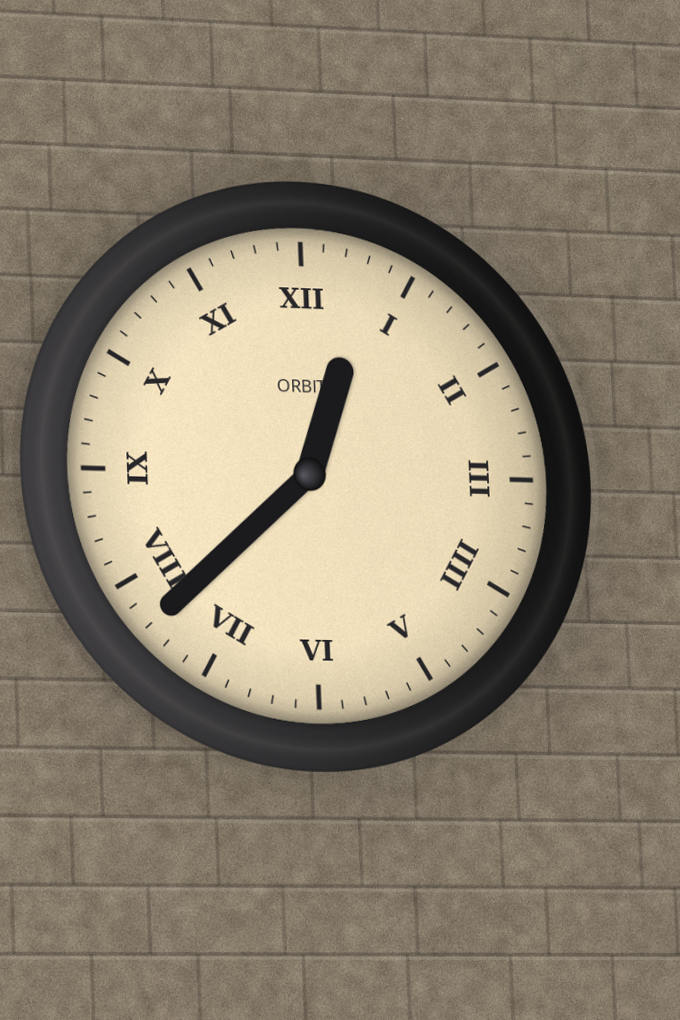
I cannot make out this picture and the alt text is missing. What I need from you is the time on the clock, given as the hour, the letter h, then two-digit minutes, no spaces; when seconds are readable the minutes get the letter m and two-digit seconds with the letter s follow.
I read 12h38
